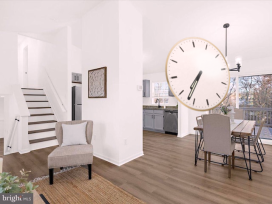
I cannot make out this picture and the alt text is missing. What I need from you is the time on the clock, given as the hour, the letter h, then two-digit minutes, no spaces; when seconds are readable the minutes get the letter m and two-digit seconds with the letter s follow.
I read 7h37
